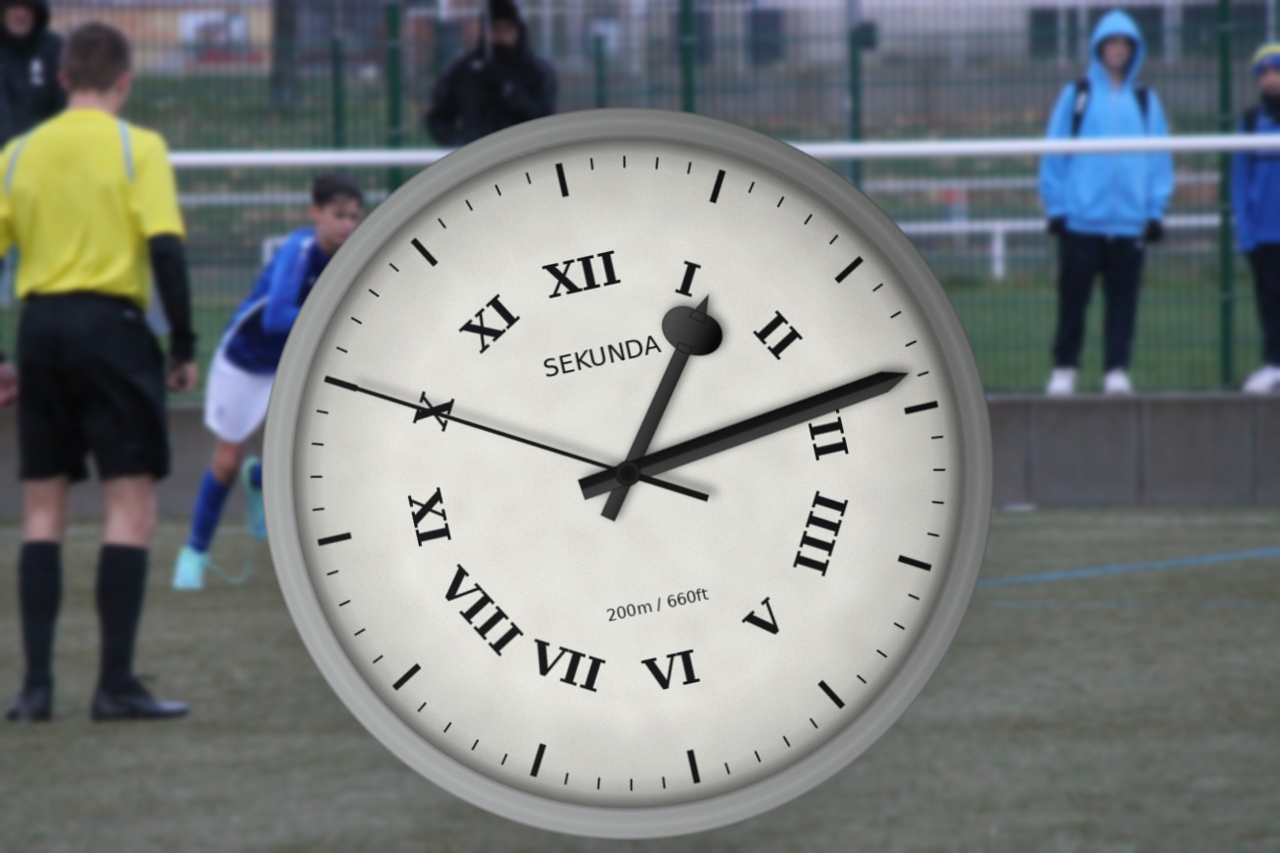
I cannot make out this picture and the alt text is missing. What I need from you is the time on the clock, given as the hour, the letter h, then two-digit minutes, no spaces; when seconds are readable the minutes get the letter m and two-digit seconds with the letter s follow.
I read 1h13m50s
